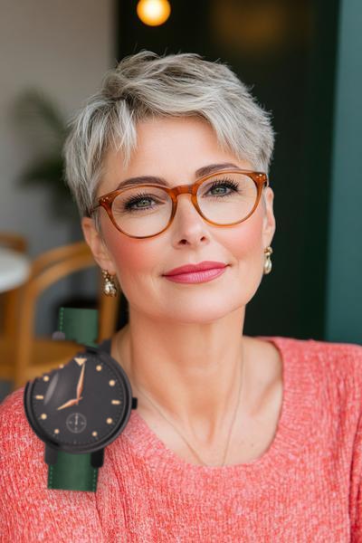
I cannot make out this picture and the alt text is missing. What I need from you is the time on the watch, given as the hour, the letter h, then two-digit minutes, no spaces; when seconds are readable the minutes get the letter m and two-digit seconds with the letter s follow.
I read 8h01
